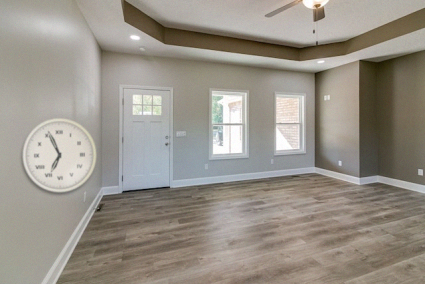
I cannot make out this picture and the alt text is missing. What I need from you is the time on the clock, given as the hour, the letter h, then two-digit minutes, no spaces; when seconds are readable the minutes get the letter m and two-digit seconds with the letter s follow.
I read 6h56
